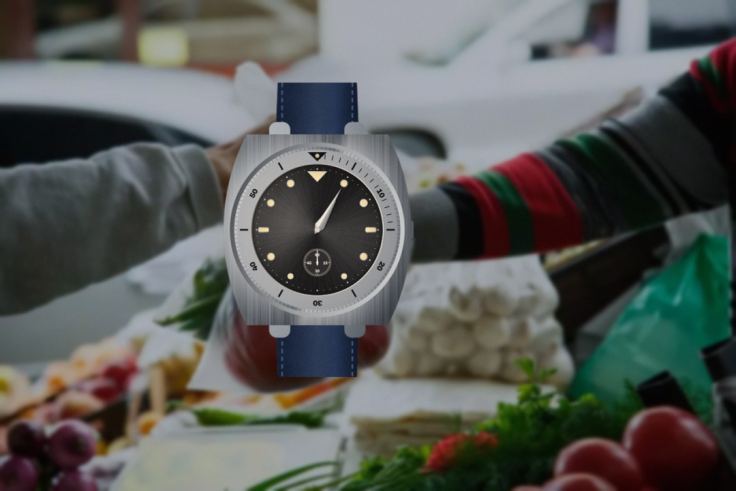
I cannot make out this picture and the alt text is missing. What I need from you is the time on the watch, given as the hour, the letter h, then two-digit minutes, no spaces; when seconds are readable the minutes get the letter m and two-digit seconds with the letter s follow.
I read 1h05
